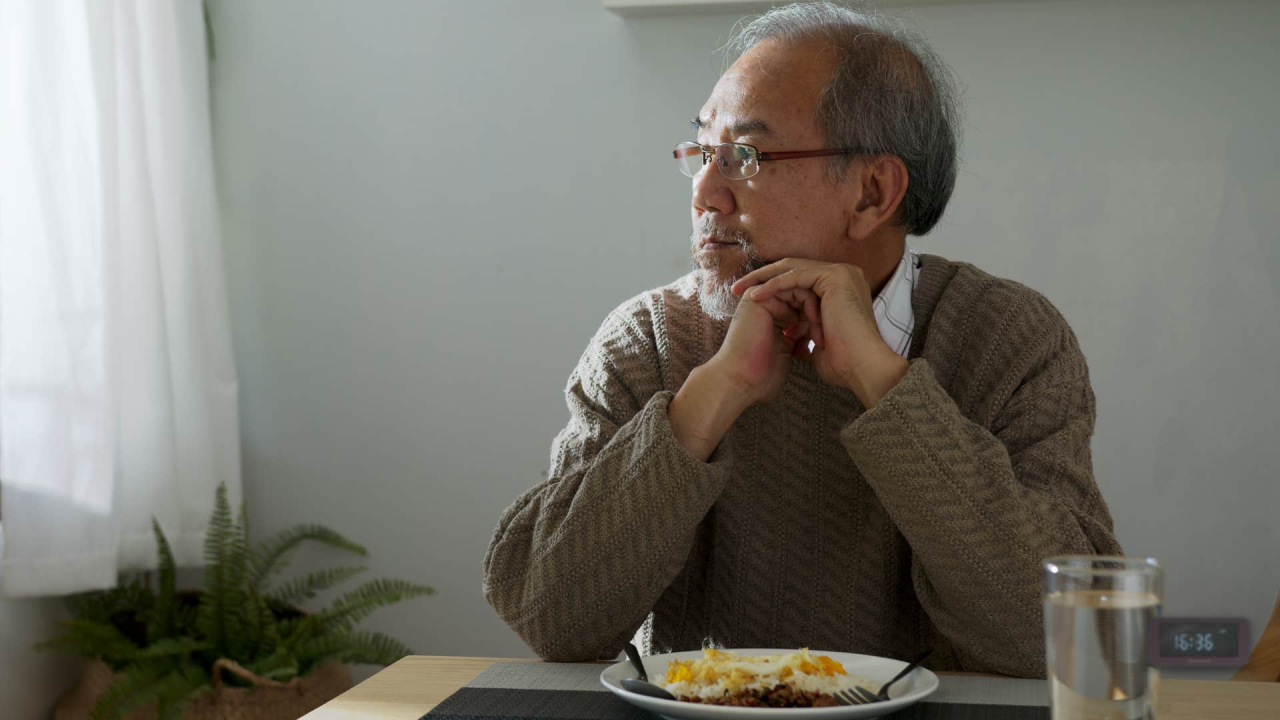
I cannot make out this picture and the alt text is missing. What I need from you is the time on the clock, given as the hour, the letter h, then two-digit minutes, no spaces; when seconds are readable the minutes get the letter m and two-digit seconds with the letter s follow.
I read 16h36
